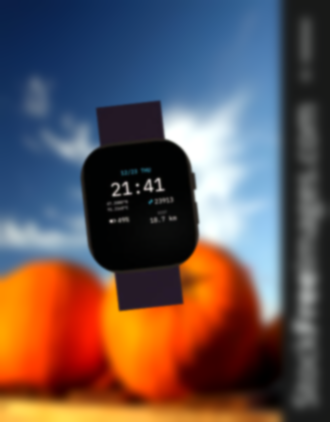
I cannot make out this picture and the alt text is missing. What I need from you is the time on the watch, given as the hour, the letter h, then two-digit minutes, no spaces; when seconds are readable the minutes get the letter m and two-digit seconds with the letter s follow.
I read 21h41
